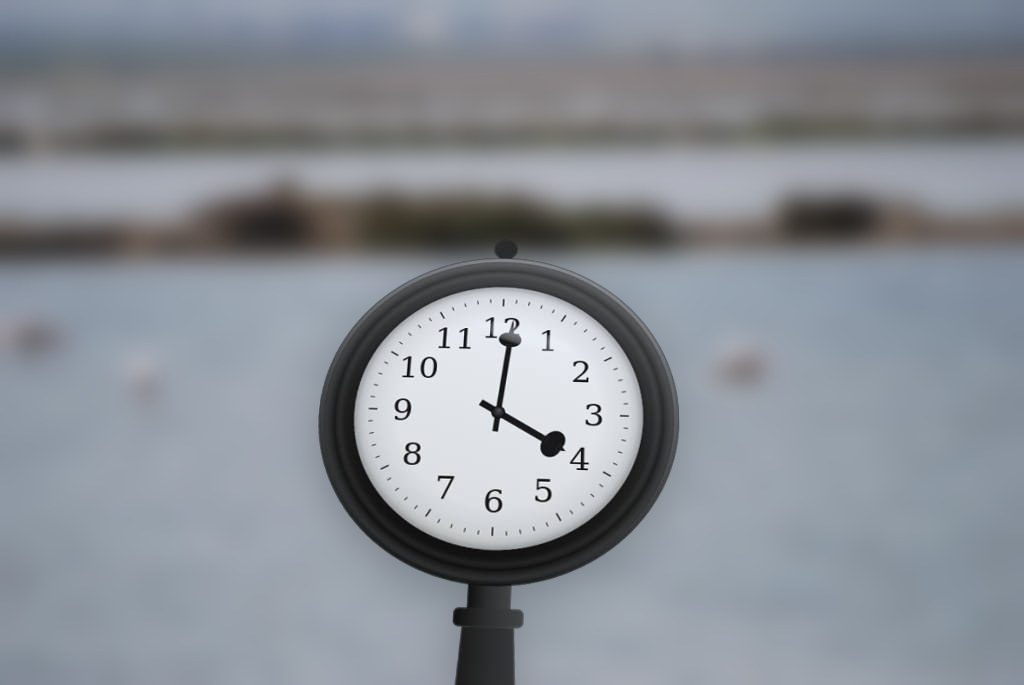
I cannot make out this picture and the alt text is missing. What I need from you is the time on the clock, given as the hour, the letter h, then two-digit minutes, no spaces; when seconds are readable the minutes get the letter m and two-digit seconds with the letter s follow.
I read 4h01
